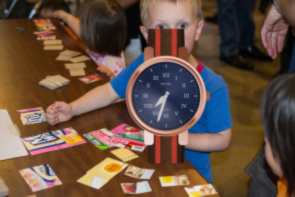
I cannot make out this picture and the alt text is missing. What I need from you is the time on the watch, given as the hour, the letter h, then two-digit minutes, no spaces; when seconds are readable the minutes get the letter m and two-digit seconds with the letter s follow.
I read 7h33
